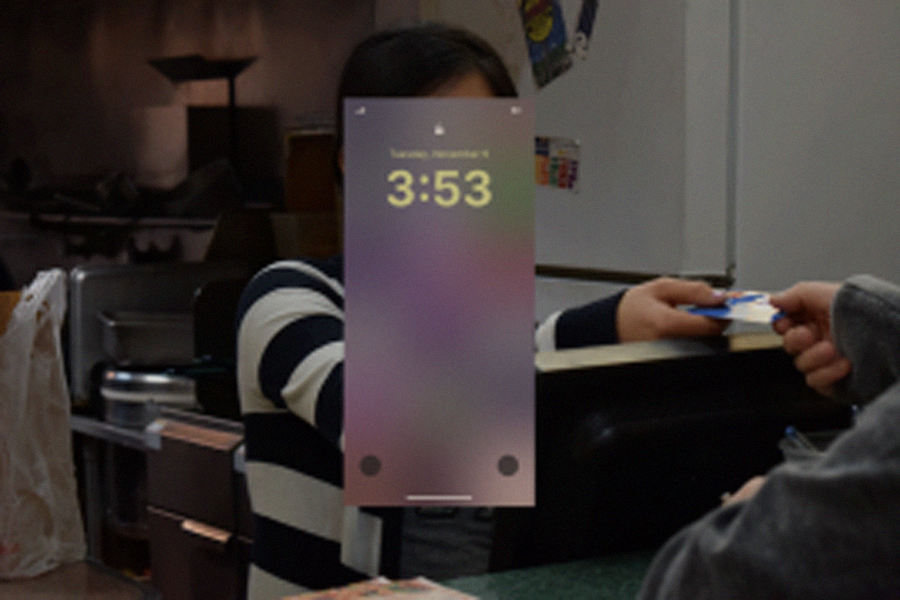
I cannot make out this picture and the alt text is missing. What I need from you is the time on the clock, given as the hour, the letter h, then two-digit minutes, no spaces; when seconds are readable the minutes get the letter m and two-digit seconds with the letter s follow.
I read 3h53
